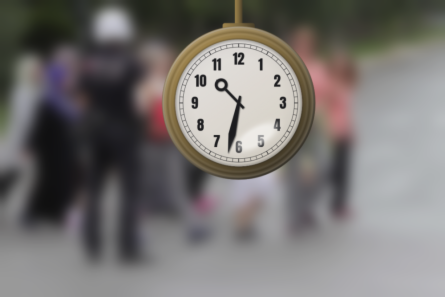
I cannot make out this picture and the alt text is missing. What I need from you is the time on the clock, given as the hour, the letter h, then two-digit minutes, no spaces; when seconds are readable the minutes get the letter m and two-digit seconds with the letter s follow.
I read 10h32
